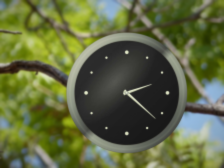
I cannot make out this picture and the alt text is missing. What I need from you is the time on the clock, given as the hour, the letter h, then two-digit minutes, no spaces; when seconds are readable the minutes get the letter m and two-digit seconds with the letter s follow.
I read 2h22
